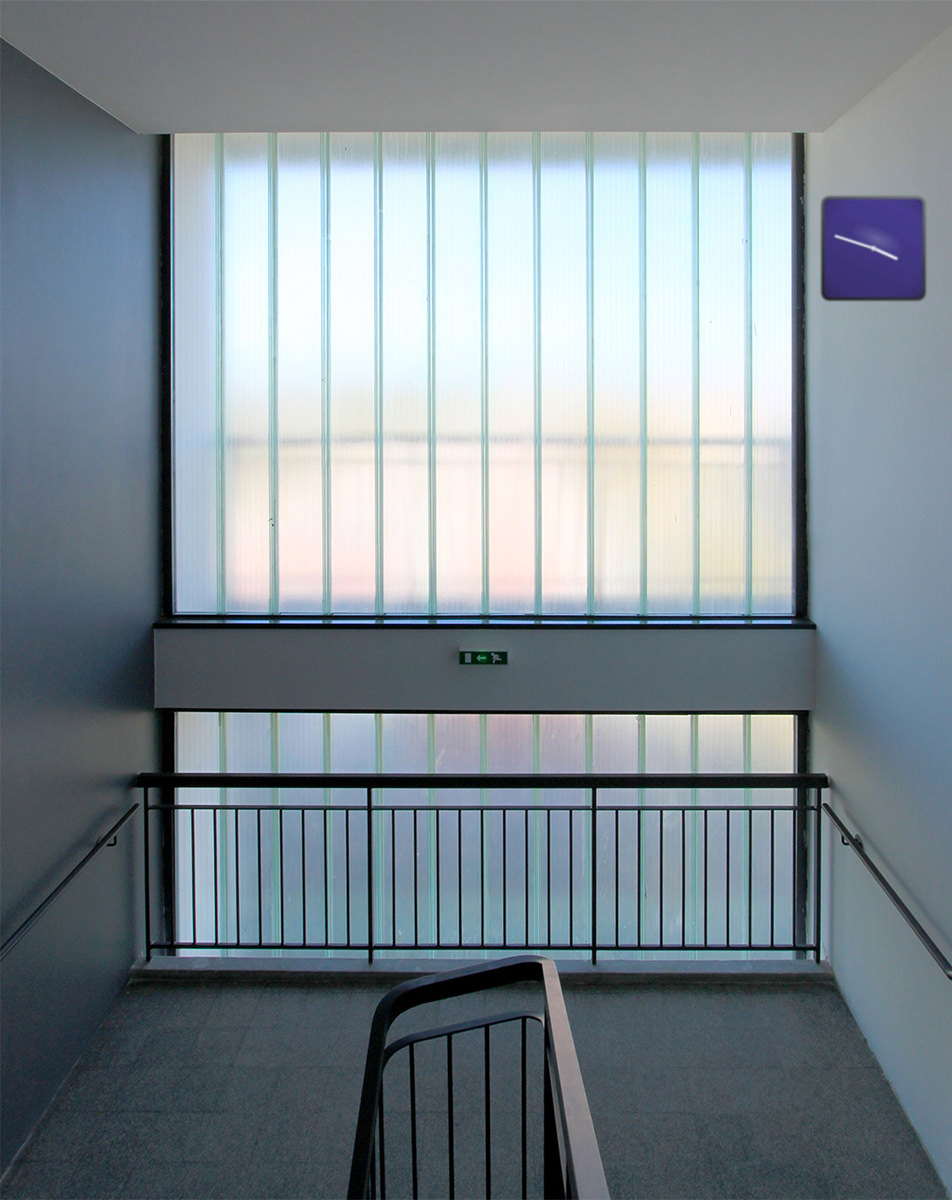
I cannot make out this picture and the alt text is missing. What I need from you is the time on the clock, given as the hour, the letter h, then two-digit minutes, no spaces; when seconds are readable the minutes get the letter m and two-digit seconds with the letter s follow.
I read 3h48
